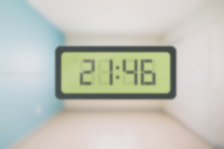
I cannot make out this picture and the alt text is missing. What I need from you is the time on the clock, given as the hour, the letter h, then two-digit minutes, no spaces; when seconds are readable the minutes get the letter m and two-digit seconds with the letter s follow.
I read 21h46
